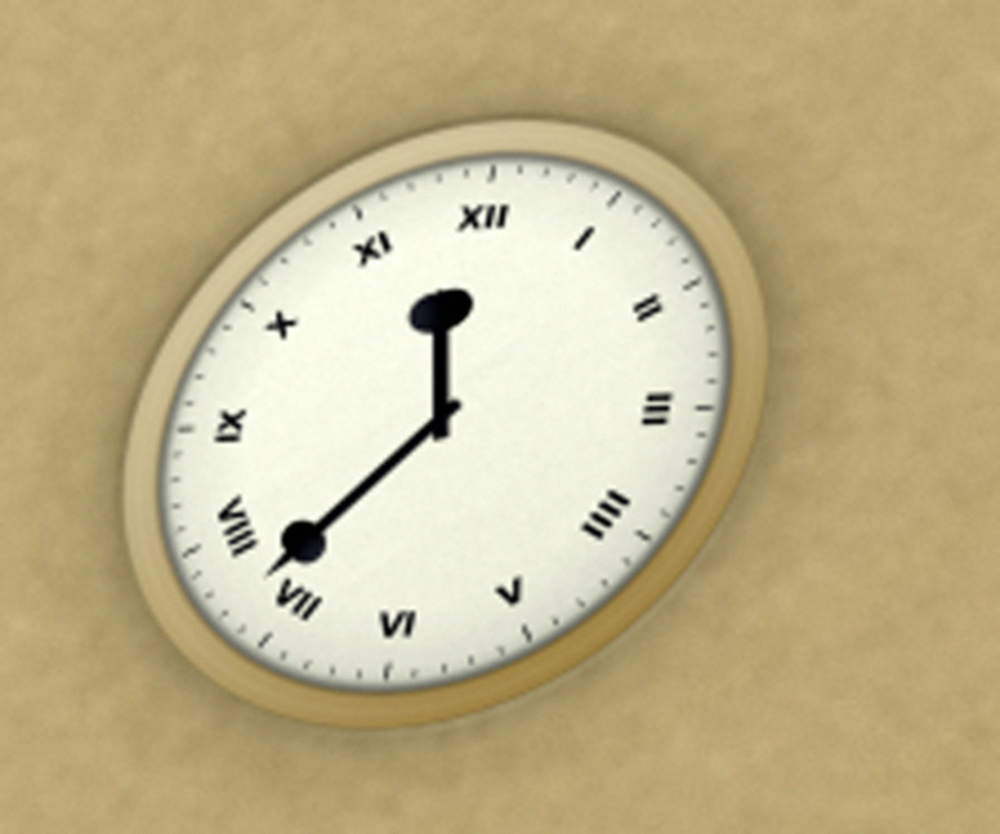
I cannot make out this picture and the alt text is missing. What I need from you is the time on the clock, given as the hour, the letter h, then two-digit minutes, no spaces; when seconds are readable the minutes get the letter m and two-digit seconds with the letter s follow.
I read 11h37
